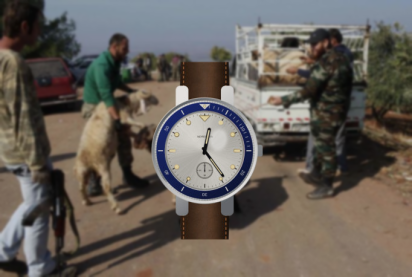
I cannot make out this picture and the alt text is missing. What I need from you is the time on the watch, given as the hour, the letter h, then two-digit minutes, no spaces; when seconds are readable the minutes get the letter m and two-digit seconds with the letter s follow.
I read 12h24
